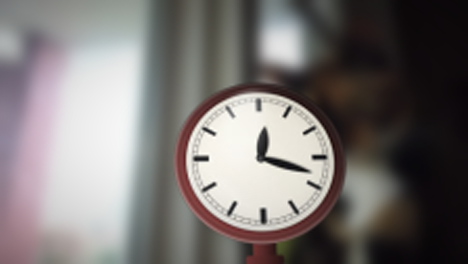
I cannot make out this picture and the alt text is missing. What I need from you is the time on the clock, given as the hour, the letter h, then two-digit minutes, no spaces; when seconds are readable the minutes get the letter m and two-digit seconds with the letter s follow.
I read 12h18
